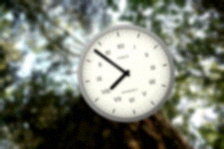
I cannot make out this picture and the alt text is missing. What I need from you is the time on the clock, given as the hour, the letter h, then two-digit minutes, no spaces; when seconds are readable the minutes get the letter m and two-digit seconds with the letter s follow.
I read 7h53
